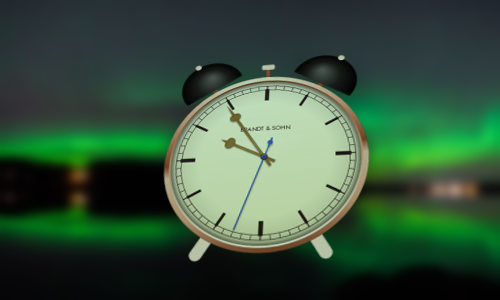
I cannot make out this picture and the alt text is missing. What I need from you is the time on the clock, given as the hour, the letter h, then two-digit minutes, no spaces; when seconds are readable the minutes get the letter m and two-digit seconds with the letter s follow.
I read 9h54m33s
